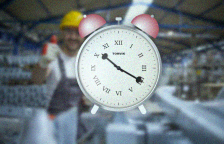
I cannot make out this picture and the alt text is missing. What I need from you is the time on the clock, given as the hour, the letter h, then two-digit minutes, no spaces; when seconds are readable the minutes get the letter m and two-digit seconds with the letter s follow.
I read 10h20
